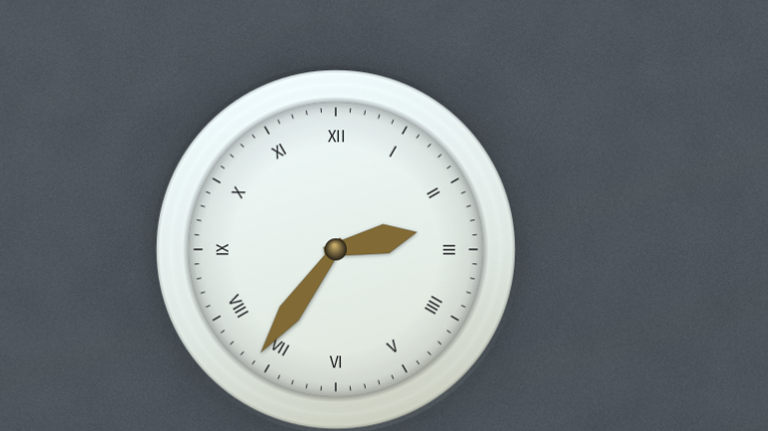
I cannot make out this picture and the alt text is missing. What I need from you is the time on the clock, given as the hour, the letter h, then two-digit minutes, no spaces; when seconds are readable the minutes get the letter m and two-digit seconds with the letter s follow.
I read 2h36
